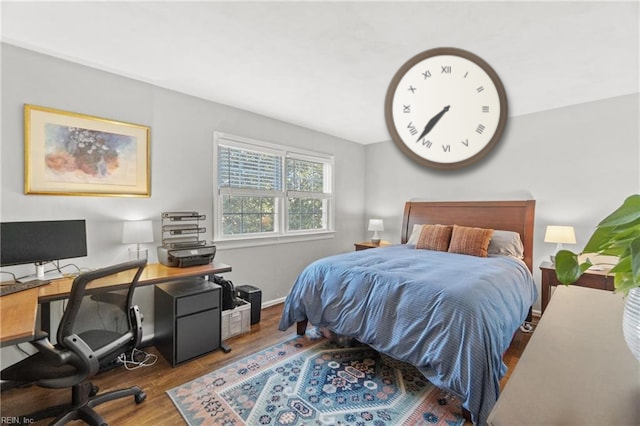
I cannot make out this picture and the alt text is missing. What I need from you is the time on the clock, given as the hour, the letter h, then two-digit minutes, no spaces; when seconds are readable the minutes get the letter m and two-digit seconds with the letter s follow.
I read 7h37
